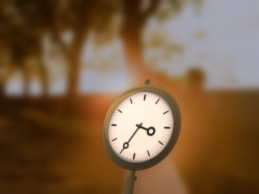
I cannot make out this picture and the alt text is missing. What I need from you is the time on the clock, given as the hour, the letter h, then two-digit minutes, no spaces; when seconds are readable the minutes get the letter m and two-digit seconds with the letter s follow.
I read 3h35
